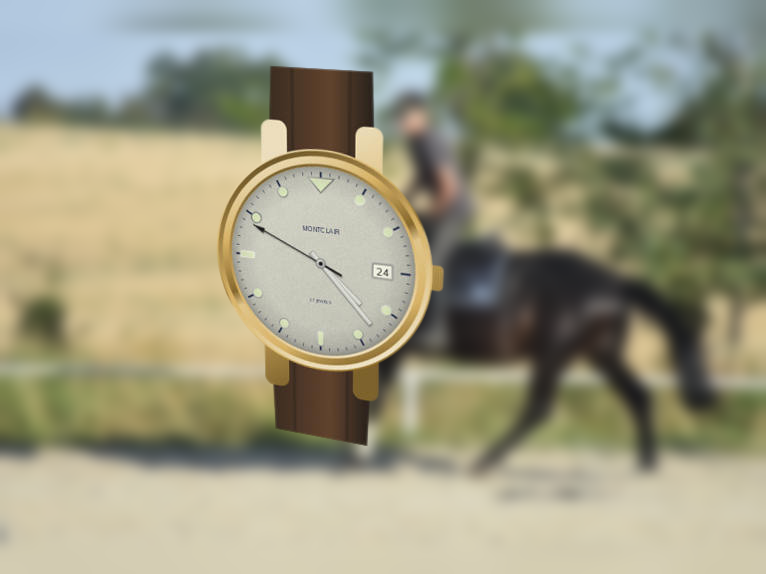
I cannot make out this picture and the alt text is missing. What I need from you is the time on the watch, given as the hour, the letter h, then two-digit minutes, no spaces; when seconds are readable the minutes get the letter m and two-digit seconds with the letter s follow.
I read 4h22m49s
